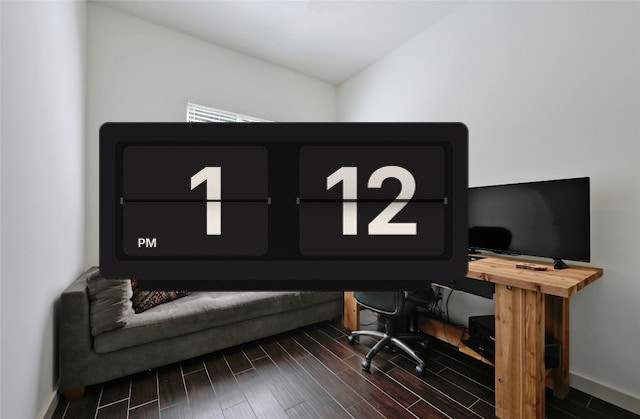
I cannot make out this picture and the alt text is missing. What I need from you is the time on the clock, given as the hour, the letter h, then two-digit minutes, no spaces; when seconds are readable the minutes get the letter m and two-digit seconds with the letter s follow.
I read 1h12
